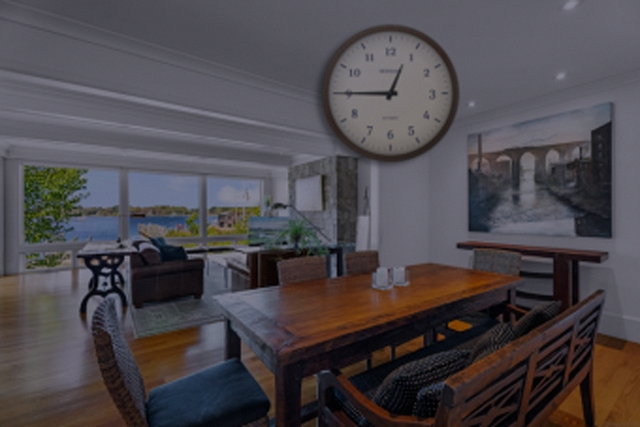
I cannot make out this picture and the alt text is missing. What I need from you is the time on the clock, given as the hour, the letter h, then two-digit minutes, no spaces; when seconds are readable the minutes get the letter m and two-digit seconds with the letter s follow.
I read 12h45
